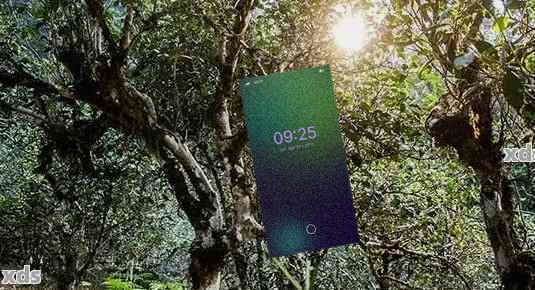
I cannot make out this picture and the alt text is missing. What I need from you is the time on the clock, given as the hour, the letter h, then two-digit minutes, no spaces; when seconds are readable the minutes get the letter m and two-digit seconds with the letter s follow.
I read 9h25
